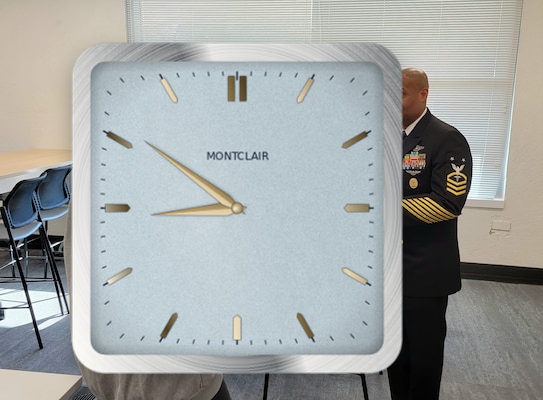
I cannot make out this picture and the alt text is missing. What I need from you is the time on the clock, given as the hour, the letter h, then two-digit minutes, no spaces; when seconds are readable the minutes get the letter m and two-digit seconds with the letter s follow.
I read 8h51
